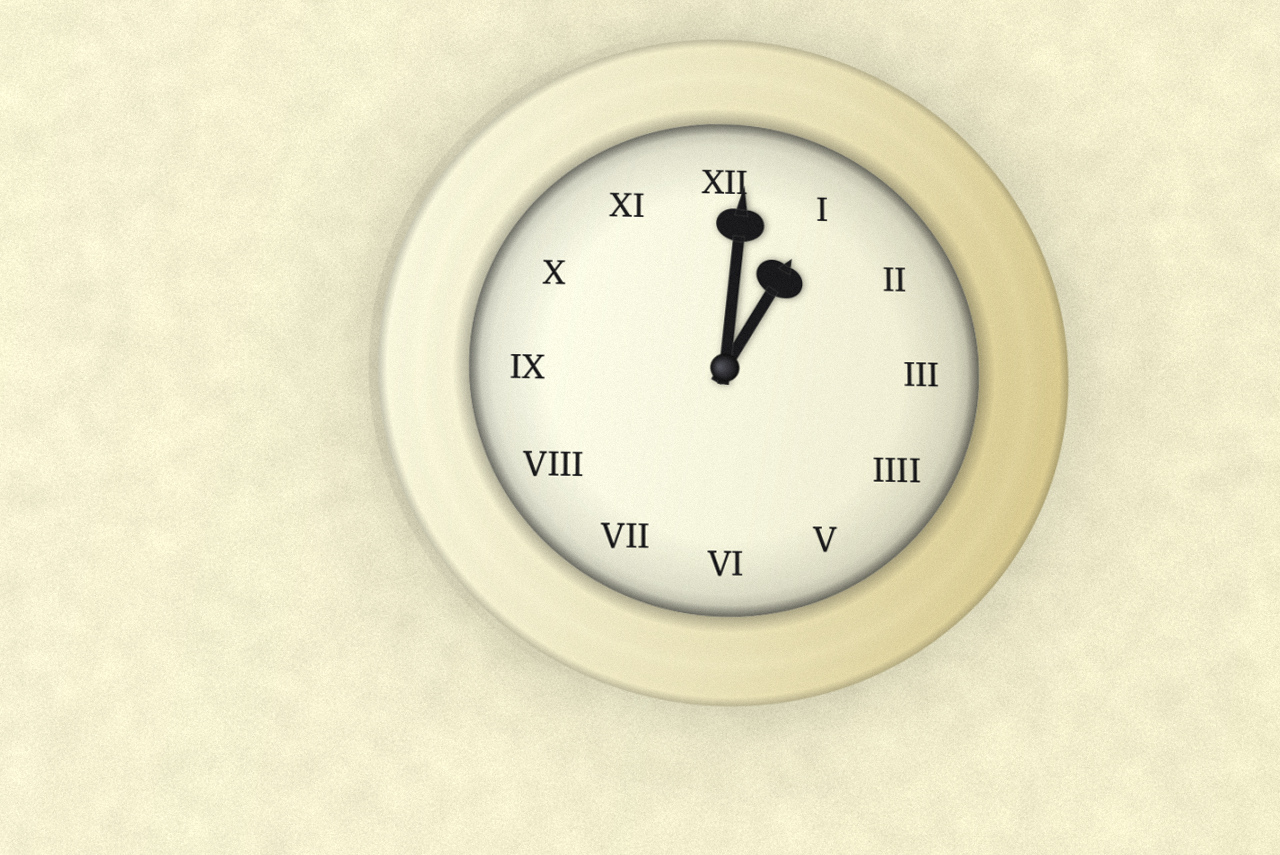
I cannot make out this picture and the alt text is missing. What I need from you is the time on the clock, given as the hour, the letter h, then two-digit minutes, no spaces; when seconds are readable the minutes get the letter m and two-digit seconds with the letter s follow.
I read 1h01
